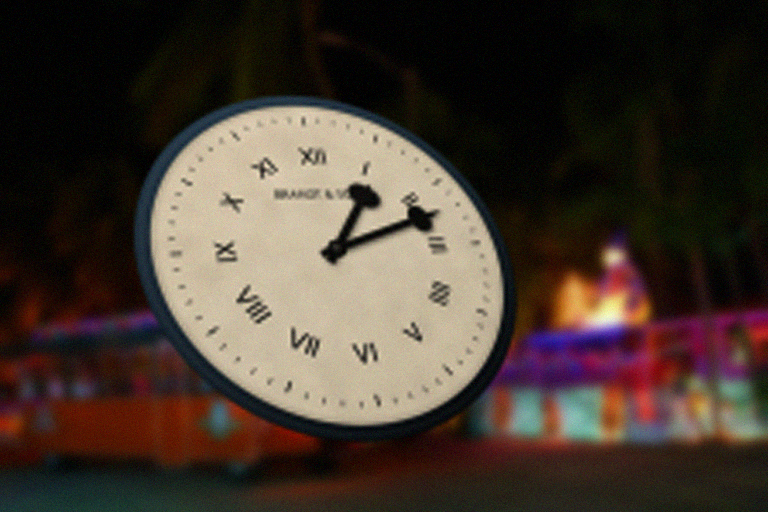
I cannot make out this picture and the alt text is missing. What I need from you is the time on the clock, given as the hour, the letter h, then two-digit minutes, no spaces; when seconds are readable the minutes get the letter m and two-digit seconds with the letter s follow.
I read 1h12
